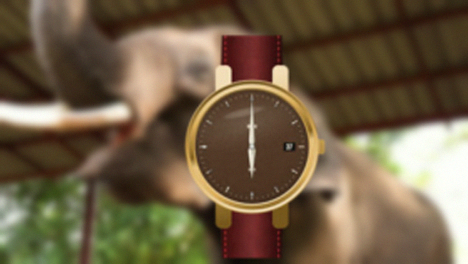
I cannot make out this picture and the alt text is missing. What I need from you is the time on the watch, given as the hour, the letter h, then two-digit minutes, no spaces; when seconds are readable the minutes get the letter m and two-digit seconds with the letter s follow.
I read 6h00
